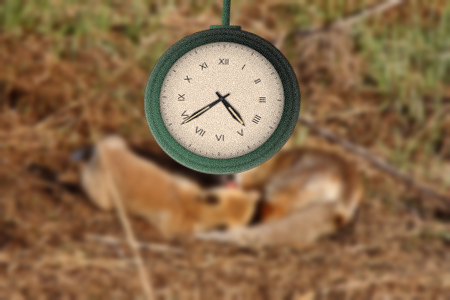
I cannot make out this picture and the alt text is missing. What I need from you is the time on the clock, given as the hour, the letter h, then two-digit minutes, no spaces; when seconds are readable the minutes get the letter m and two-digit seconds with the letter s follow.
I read 4h39
